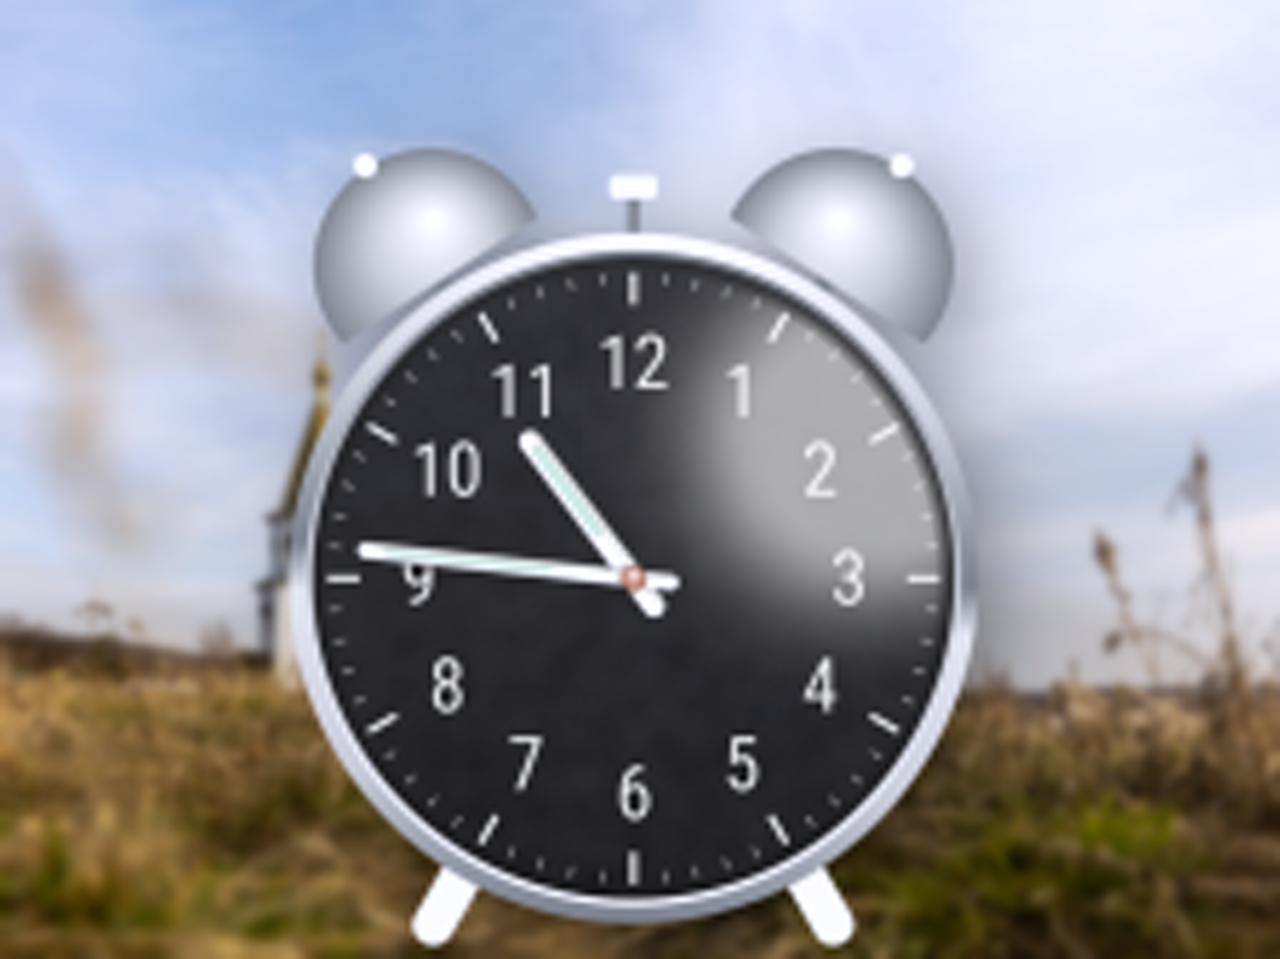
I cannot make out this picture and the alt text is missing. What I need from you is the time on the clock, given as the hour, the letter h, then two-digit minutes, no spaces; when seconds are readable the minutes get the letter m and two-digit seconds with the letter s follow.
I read 10h46
